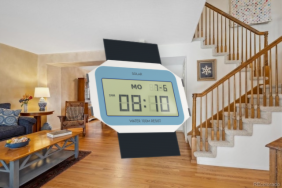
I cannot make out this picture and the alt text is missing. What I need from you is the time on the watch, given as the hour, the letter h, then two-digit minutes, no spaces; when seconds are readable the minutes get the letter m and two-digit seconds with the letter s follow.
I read 8h10
